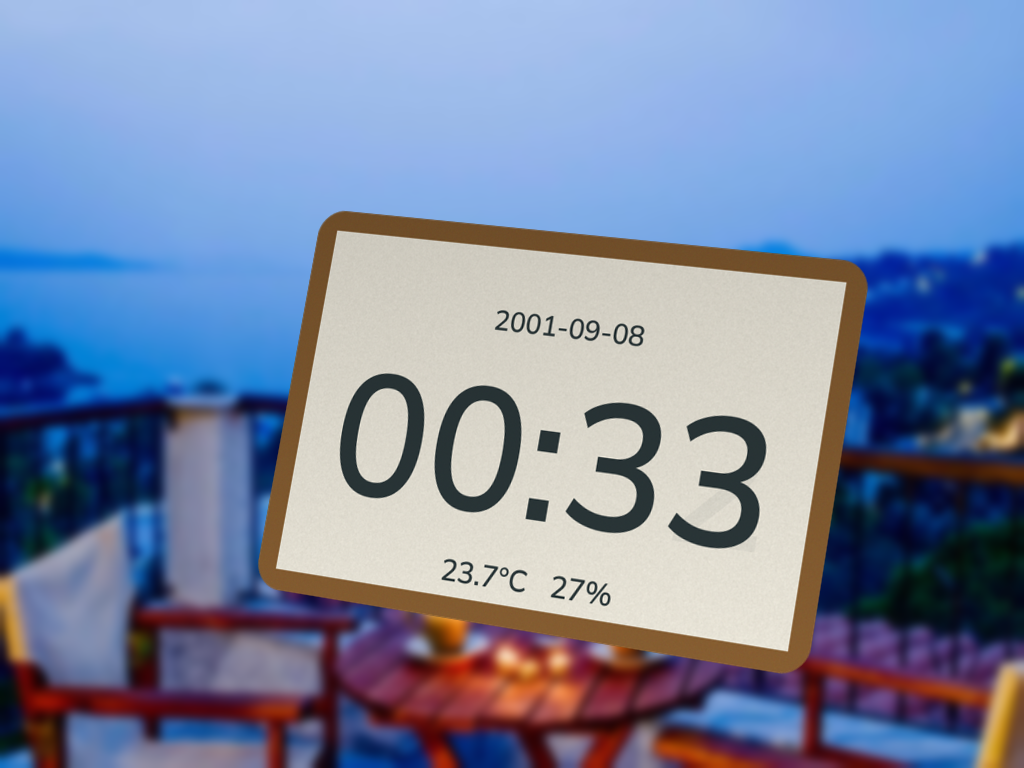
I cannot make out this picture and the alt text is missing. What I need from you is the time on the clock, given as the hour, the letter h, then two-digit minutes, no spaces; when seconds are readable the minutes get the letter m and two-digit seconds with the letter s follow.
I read 0h33
